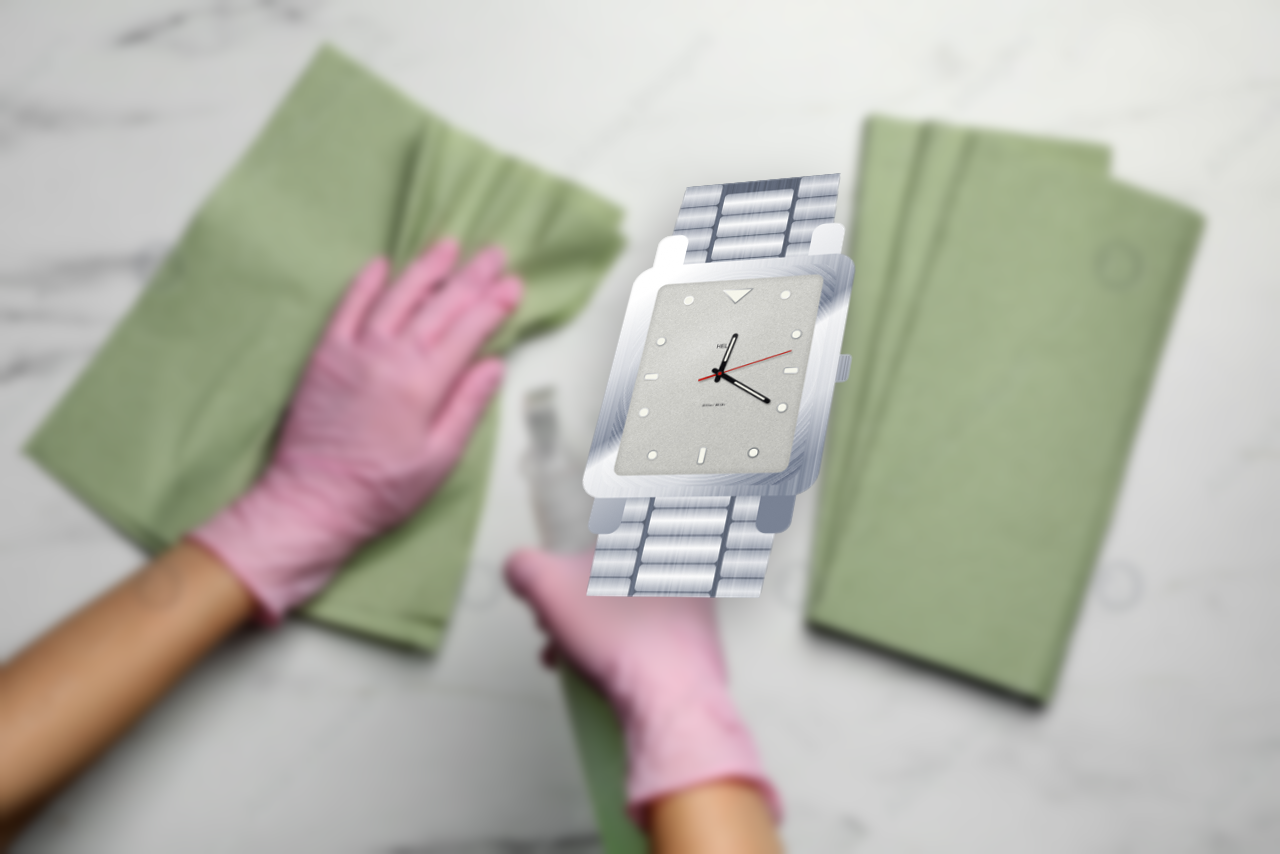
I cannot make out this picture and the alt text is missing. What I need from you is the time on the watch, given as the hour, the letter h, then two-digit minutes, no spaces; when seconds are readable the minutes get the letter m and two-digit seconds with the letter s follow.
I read 12h20m12s
